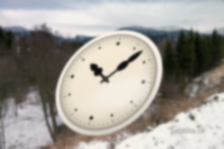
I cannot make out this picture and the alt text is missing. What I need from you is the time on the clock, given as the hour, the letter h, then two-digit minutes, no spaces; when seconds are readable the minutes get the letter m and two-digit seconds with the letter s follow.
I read 10h07
